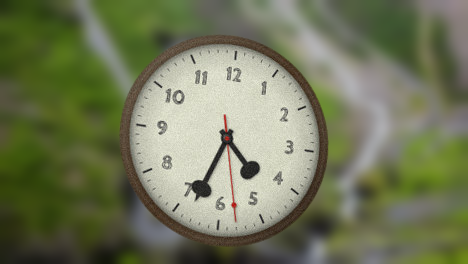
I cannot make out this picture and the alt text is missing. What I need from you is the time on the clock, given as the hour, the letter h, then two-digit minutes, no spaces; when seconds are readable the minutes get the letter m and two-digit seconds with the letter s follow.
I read 4h33m28s
